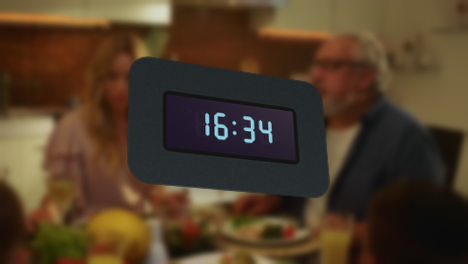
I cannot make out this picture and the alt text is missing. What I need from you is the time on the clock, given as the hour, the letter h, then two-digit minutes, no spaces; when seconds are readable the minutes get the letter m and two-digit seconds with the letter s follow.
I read 16h34
